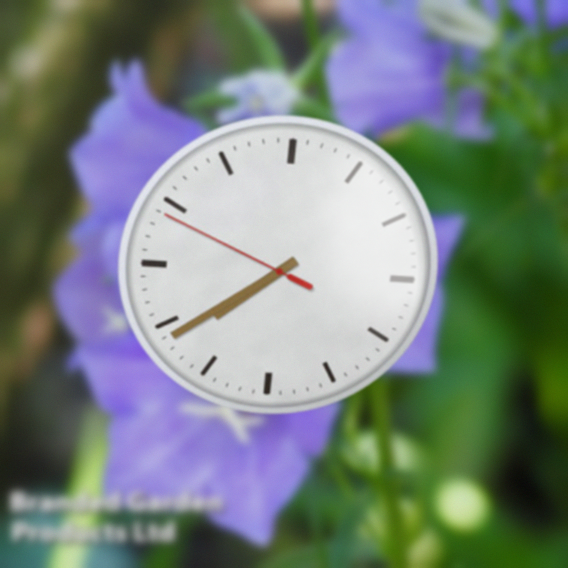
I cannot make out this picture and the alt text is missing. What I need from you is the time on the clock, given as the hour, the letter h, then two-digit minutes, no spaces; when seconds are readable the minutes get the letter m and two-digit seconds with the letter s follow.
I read 7h38m49s
